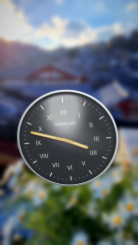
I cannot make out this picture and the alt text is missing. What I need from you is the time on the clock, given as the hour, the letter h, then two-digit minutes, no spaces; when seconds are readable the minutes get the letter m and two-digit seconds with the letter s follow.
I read 3h48
